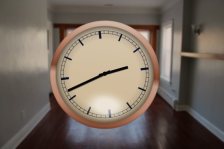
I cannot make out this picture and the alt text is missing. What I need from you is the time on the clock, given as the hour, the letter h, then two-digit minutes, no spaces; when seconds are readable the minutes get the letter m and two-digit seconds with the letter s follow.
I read 2h42
